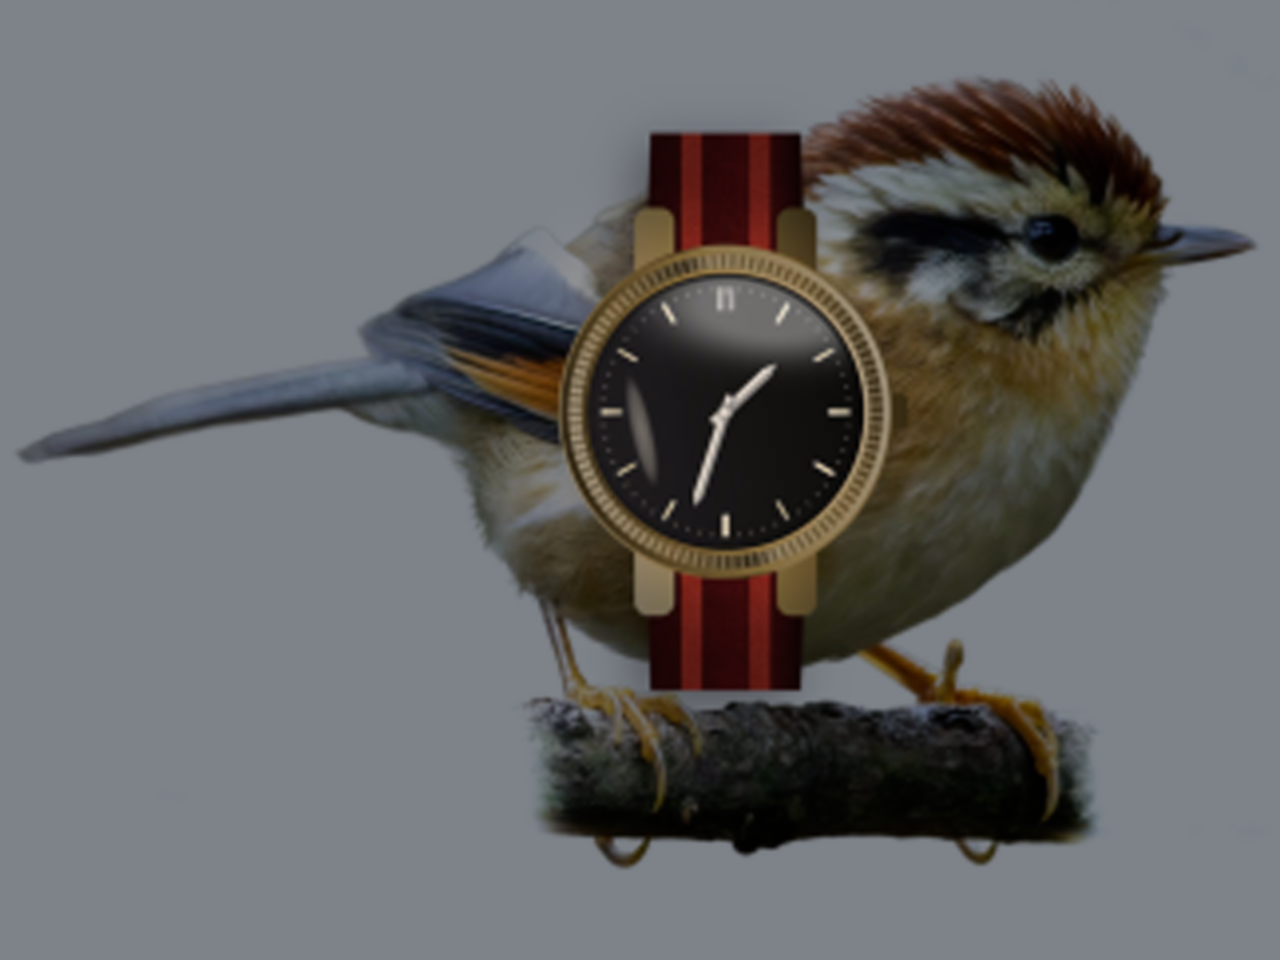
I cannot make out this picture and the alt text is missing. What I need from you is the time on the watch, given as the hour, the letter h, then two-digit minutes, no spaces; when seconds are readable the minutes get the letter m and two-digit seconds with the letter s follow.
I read 1h33
